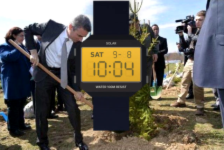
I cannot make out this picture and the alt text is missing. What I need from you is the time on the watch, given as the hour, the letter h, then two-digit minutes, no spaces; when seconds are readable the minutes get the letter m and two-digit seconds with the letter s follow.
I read 10h04
